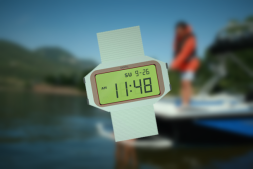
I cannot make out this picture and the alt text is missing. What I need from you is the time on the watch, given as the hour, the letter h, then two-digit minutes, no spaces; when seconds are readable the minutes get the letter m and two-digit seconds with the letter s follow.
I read 11h48
